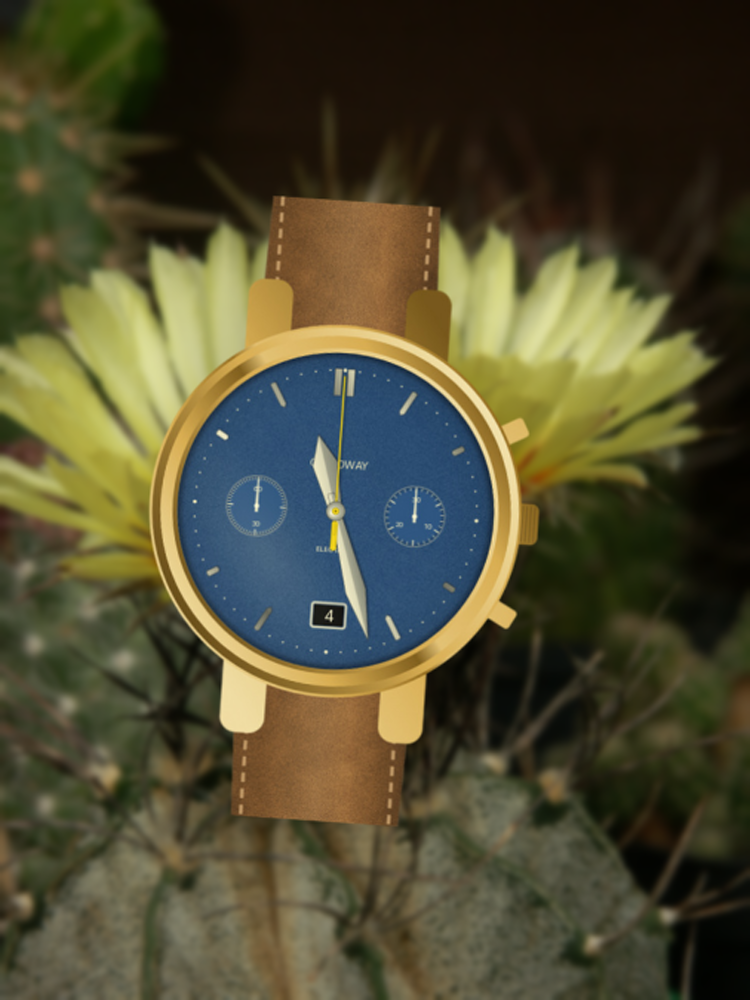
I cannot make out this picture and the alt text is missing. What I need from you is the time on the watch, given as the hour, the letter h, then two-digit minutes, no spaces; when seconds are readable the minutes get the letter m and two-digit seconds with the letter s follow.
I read 11h27
